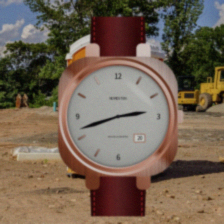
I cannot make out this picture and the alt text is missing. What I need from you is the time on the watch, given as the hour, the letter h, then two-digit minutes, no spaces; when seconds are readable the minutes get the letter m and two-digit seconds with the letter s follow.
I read 2h42
